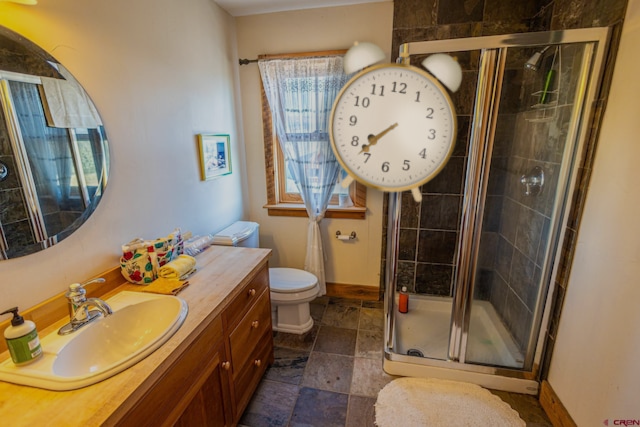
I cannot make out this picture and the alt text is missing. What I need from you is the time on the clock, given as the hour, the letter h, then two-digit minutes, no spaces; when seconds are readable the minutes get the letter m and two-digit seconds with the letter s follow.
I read 7h37
